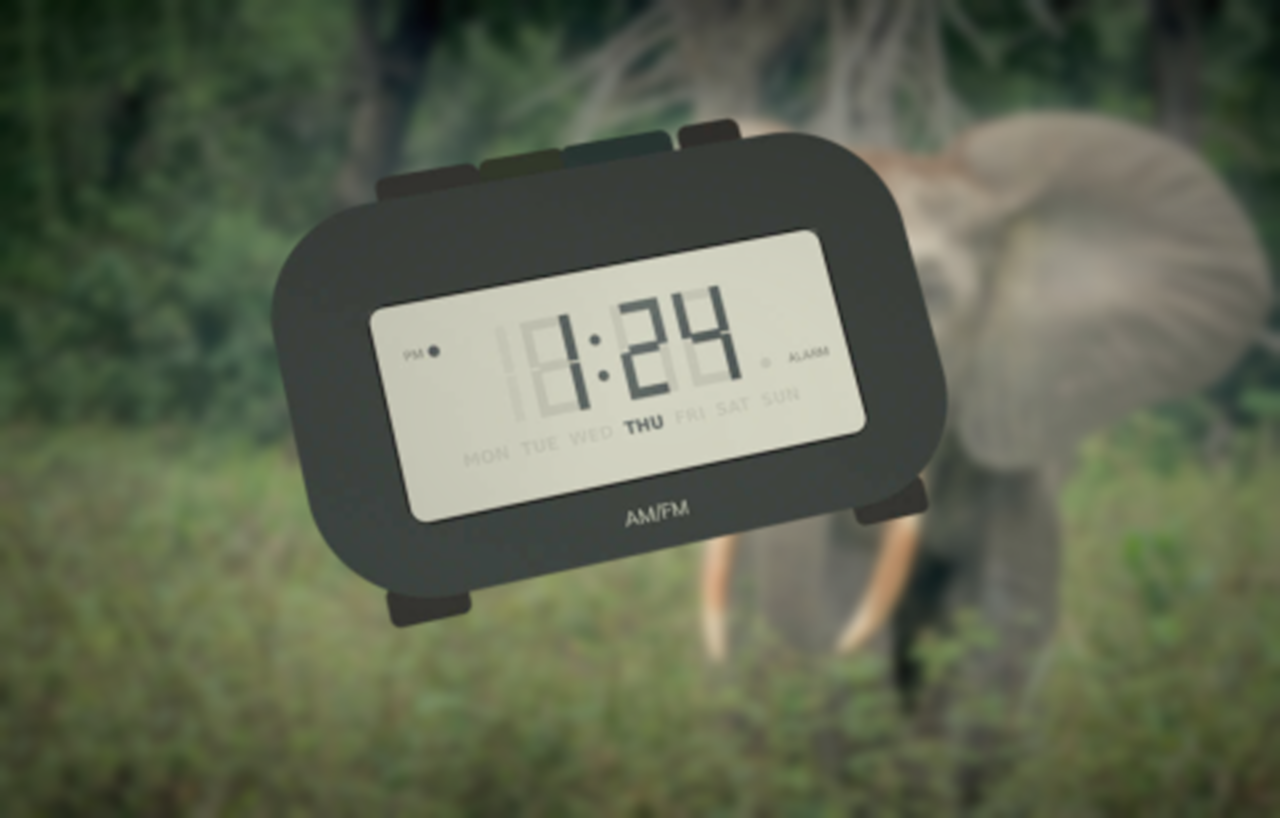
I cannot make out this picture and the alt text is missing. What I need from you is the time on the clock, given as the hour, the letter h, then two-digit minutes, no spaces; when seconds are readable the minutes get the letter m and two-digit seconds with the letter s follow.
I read 1h24
